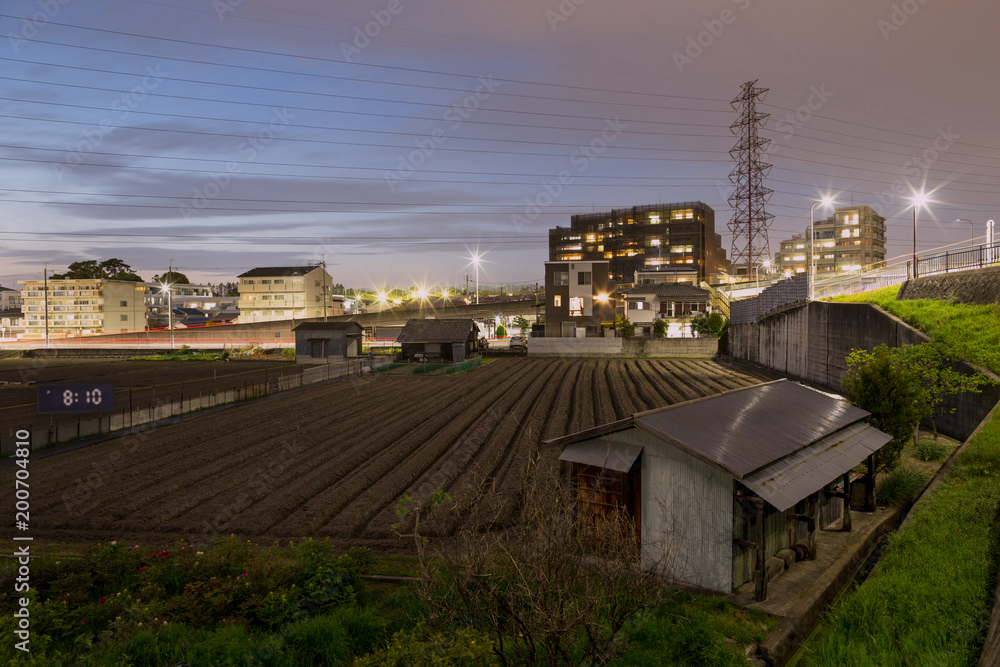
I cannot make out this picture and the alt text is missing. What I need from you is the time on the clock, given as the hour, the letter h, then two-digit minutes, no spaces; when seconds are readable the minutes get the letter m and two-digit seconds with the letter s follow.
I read 8h10
